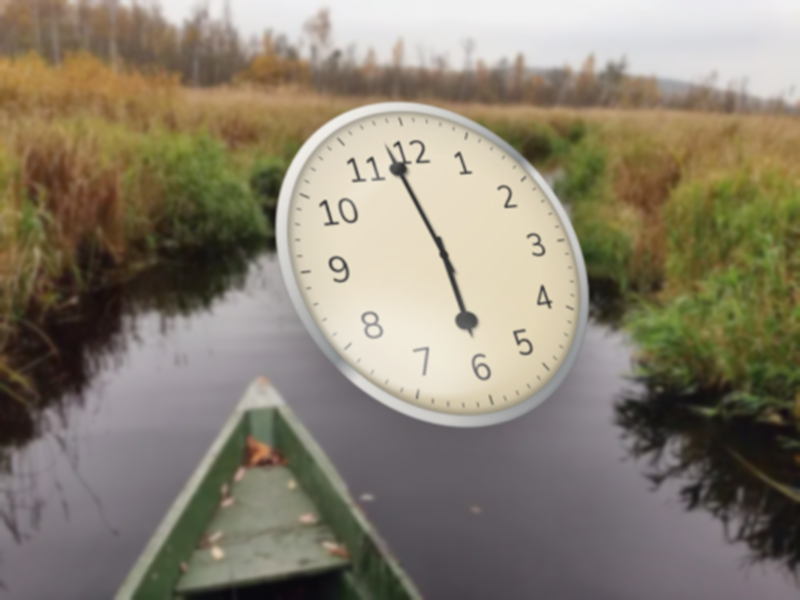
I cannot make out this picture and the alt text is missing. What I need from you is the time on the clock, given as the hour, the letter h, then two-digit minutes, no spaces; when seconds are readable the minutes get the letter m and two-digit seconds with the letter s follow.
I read 5h58
